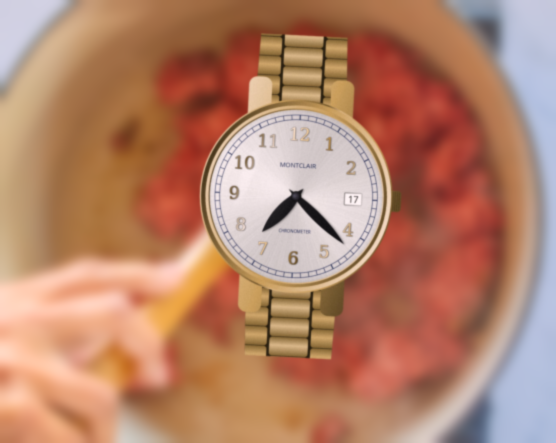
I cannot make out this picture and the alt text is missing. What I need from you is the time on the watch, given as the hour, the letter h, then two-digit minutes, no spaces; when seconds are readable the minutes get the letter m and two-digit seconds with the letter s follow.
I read 7h22
